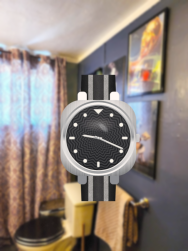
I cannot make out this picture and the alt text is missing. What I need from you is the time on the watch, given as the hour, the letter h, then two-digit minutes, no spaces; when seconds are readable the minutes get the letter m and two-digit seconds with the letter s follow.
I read 9h19
